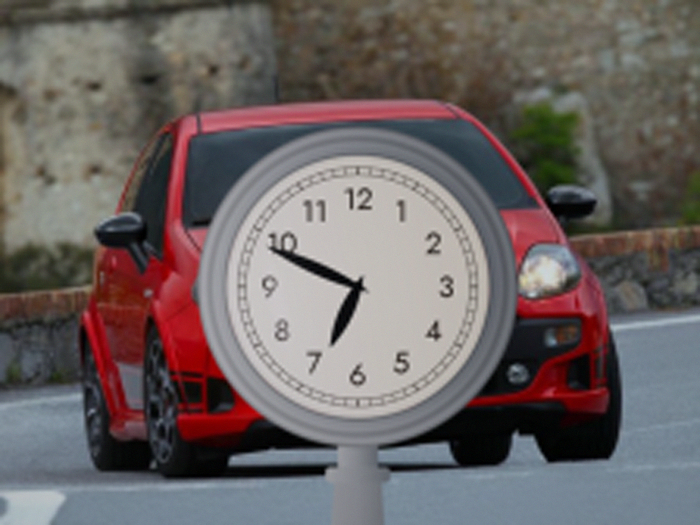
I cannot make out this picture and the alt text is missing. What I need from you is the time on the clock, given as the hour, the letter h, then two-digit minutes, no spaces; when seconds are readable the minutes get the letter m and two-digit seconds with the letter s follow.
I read 6h49
